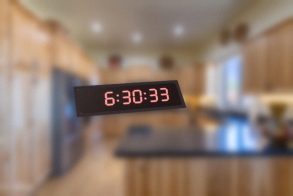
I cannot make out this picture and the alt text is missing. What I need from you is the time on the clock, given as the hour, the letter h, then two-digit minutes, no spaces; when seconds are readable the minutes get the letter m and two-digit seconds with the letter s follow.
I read 6h30m33s
